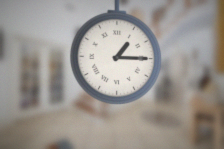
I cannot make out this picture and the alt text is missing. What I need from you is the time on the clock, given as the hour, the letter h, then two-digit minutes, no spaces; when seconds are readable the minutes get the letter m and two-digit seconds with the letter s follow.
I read 1h15
